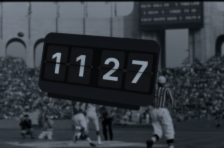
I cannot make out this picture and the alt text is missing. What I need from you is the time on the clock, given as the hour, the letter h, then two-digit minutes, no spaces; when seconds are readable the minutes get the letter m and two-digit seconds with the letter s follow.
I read 11h27
